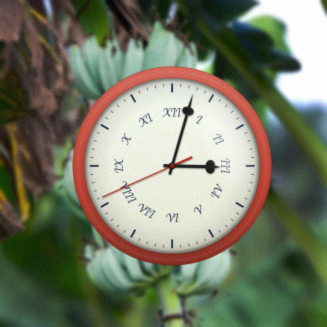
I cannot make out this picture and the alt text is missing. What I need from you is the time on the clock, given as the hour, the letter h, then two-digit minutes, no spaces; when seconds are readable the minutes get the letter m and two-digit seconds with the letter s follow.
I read 3h02m41s
